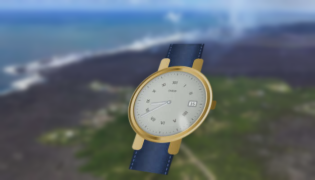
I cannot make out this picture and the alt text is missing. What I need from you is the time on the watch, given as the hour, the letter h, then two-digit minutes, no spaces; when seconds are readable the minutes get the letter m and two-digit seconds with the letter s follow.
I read 8h39
